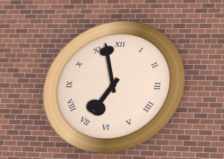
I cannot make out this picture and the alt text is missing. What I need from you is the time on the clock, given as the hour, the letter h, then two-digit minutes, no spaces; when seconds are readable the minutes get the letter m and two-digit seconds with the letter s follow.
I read 6h57
